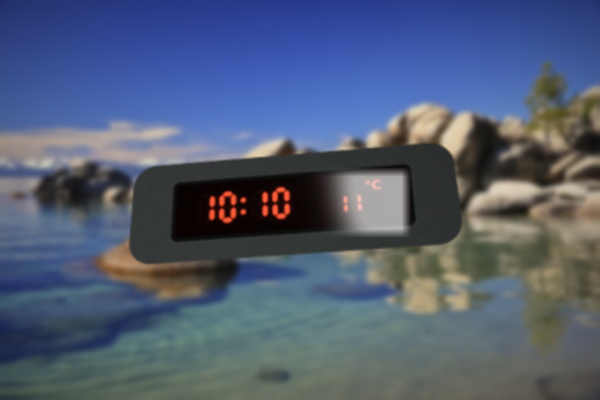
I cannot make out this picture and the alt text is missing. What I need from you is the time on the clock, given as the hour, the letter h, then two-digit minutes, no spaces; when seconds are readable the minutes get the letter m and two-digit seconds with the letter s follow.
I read 10h10
